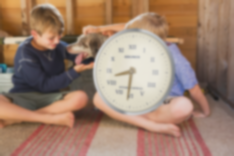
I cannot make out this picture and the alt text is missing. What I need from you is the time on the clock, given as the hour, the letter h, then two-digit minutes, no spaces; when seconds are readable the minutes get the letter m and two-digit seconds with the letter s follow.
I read 8h31
